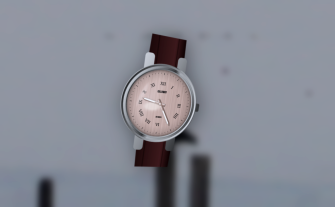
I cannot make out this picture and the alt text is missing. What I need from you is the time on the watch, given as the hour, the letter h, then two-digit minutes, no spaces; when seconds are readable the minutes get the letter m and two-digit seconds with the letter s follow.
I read 9h25
